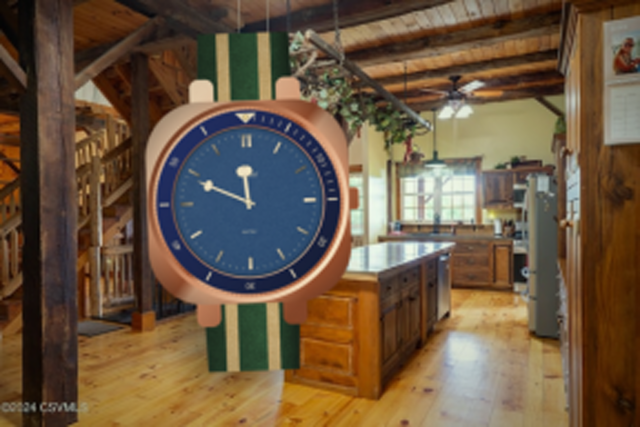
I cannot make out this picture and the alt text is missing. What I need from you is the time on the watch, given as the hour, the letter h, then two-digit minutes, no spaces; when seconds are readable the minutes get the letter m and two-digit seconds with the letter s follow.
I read 11h49
